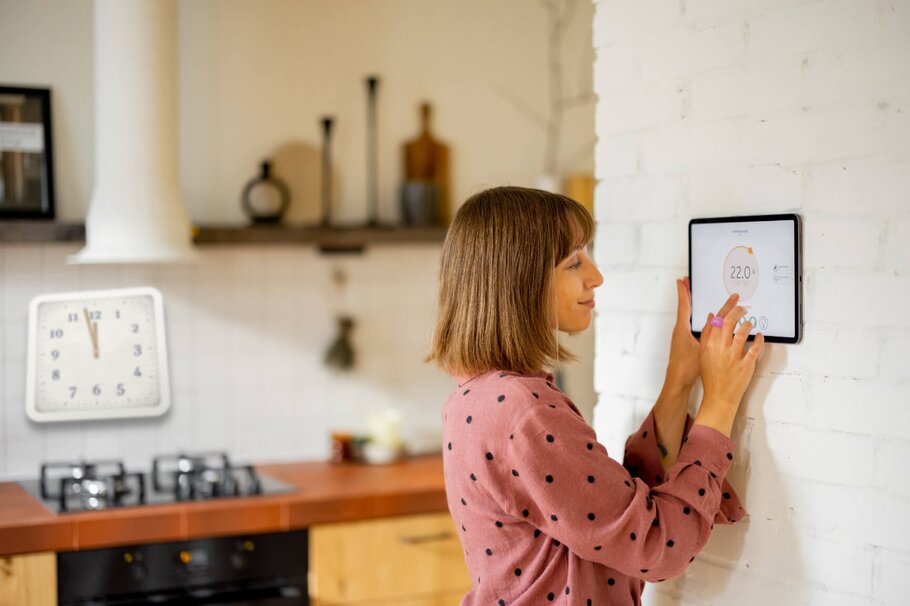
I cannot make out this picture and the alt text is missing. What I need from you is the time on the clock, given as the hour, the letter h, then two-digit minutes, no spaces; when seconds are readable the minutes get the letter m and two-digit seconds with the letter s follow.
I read 11h58
